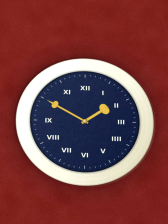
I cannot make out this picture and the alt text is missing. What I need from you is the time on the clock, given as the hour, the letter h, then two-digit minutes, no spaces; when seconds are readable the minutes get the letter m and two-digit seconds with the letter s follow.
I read 1h50
